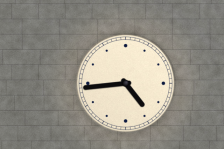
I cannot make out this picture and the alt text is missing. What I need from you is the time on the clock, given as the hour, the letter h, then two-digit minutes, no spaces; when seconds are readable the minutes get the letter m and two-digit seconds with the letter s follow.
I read 4h44
